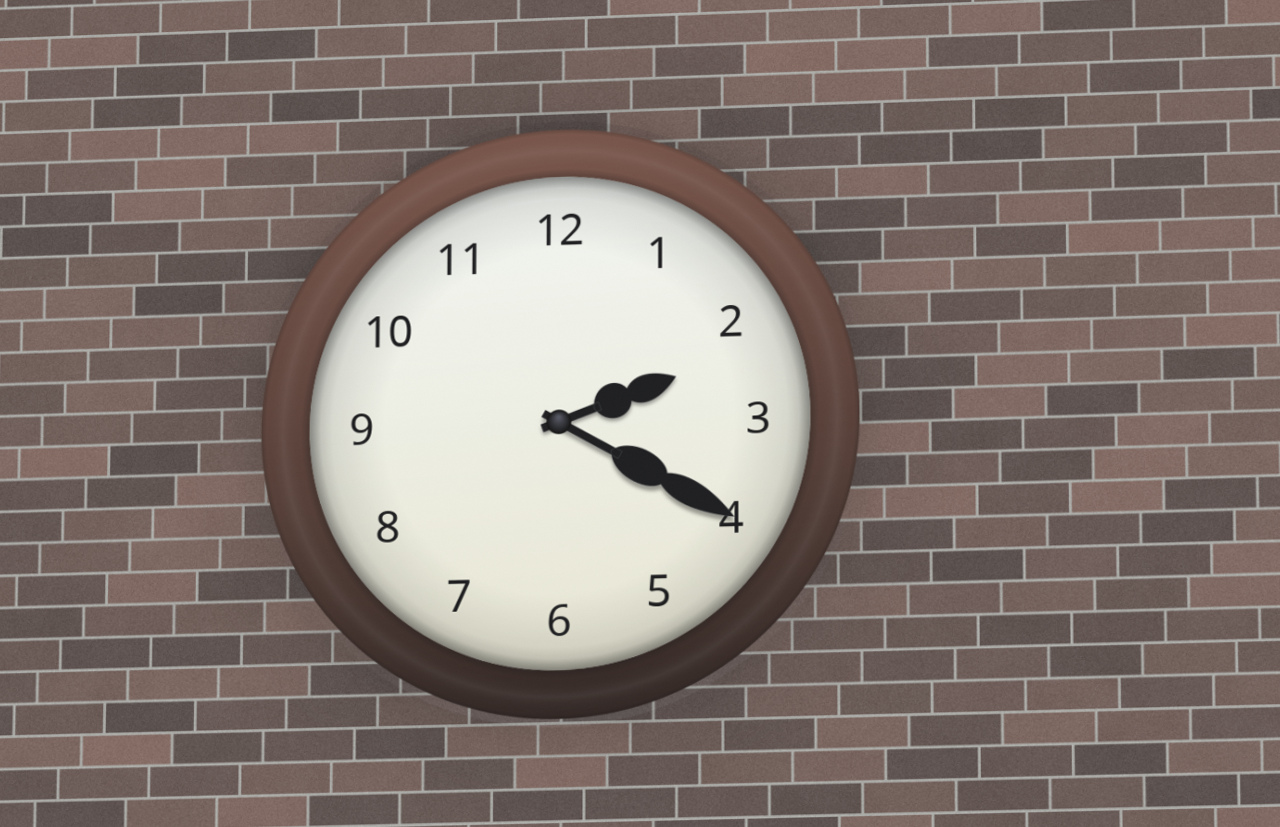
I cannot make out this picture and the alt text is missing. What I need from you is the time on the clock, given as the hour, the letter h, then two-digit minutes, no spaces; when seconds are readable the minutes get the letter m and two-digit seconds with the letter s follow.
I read 2h20
